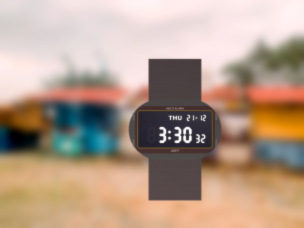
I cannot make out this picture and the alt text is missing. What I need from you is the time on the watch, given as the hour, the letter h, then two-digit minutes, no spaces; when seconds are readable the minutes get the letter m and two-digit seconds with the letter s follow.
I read 3h30m32s
